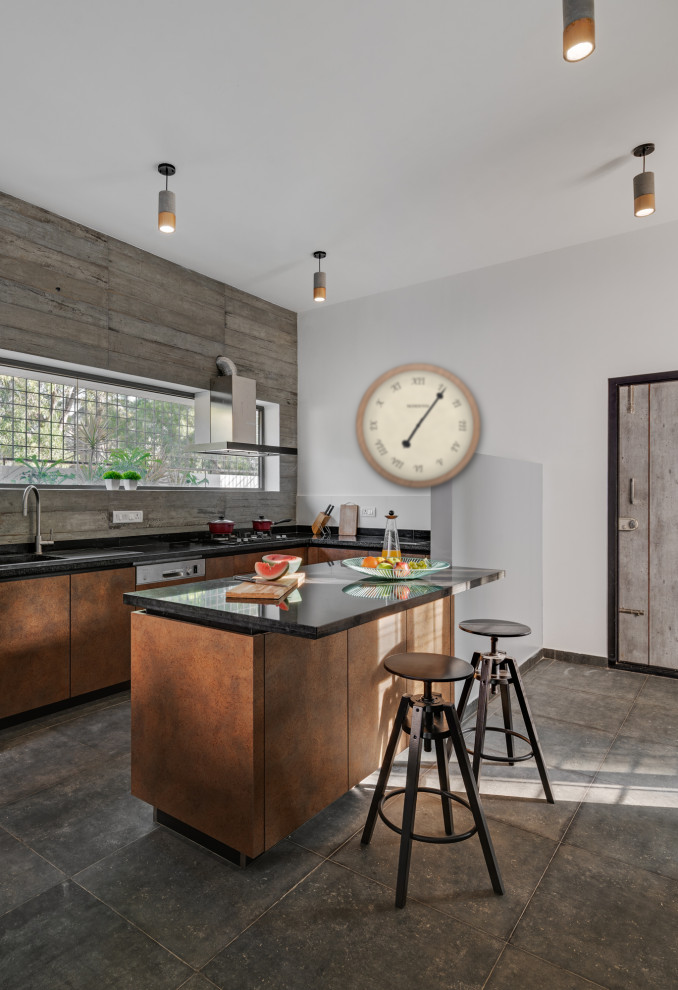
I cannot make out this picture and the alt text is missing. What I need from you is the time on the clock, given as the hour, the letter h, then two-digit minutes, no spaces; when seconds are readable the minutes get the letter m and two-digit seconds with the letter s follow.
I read 7h06
